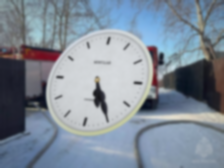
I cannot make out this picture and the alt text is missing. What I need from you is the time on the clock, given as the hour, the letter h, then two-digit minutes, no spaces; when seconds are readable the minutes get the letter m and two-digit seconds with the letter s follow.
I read 5h25
